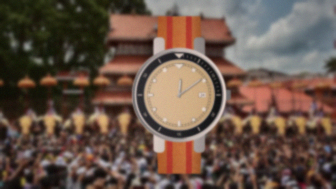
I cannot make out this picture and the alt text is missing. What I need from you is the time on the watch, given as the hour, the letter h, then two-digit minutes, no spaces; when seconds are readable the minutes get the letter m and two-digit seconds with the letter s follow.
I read 12h09
